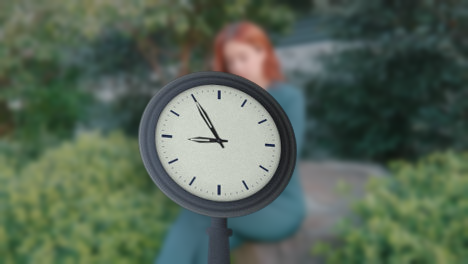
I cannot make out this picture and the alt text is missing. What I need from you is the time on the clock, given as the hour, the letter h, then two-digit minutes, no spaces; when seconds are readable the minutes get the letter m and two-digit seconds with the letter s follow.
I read 8h55
